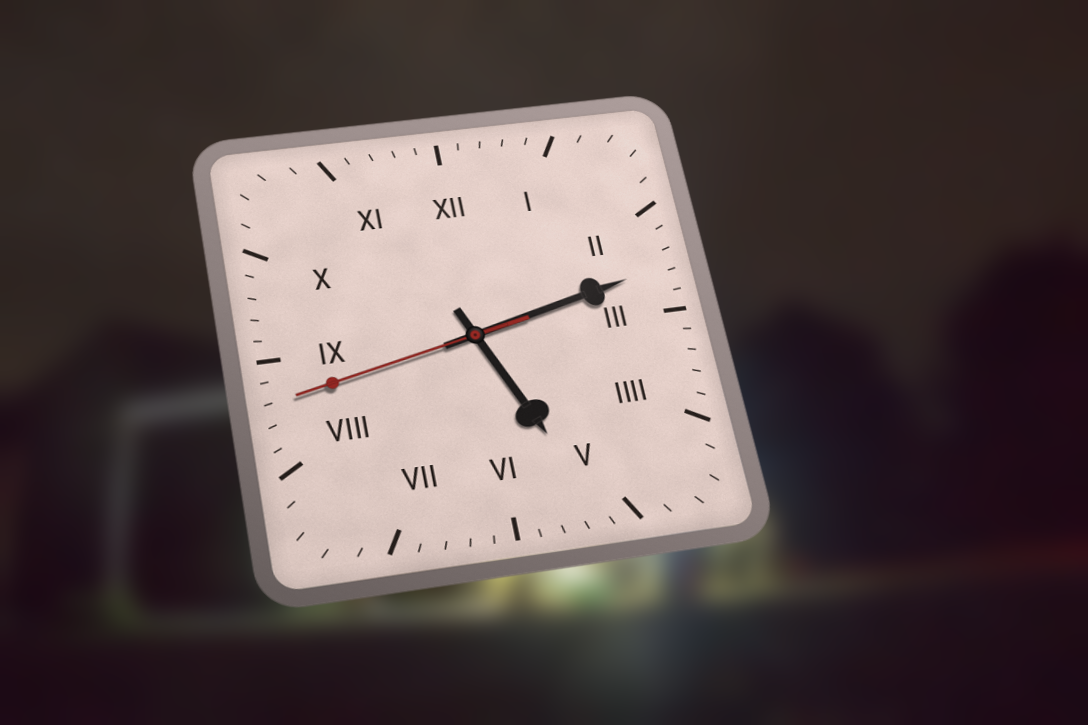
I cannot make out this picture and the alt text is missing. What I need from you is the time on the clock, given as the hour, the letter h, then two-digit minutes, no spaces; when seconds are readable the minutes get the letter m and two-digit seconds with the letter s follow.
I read 5h12m43s
